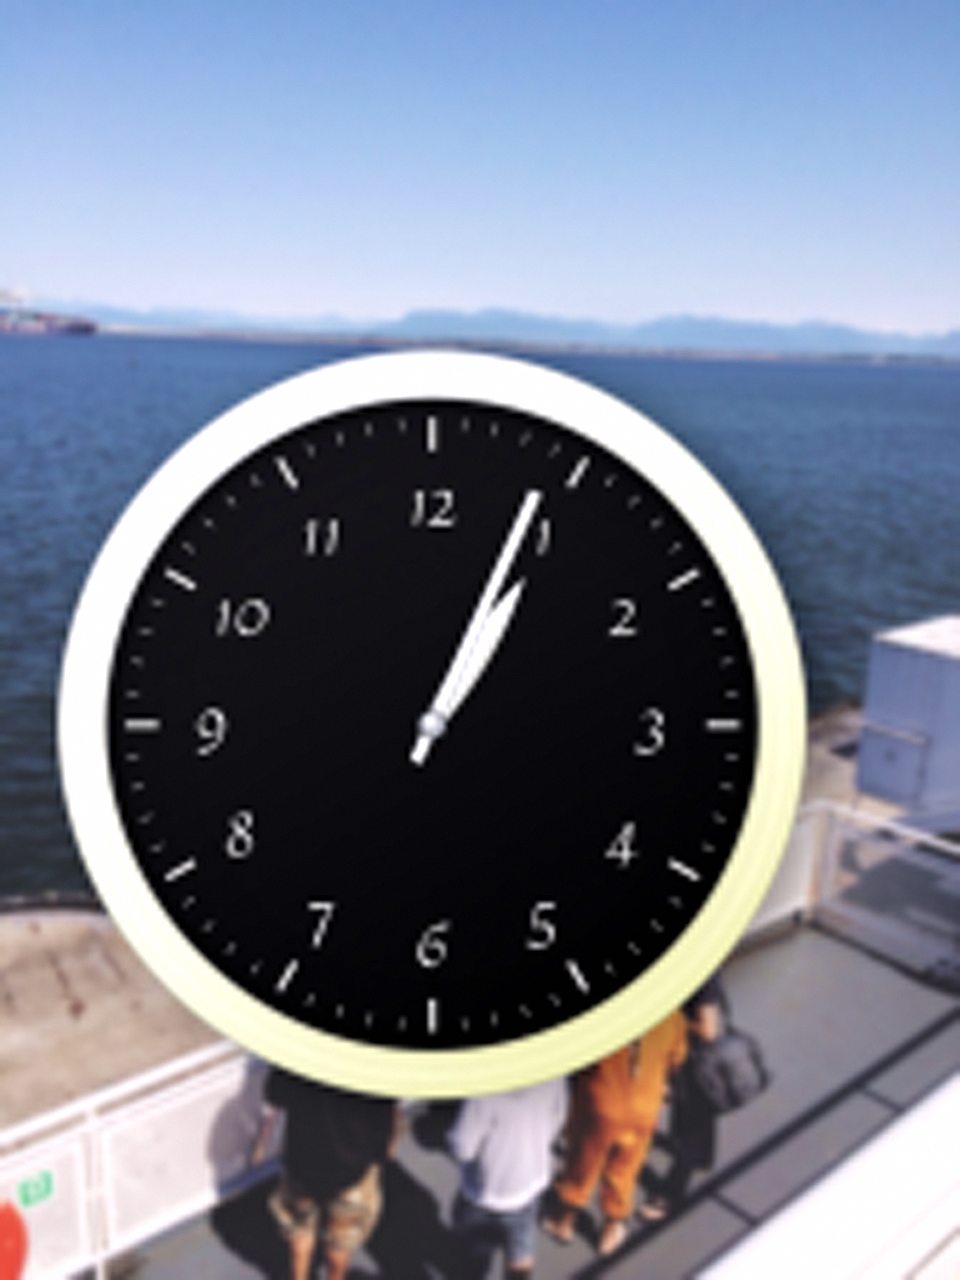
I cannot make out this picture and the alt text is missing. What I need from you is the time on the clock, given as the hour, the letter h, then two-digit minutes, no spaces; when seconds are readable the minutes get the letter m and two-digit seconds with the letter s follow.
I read 1h04
